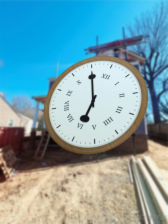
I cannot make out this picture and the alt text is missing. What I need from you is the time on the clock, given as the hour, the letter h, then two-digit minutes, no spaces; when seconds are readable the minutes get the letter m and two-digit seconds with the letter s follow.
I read 5h55
